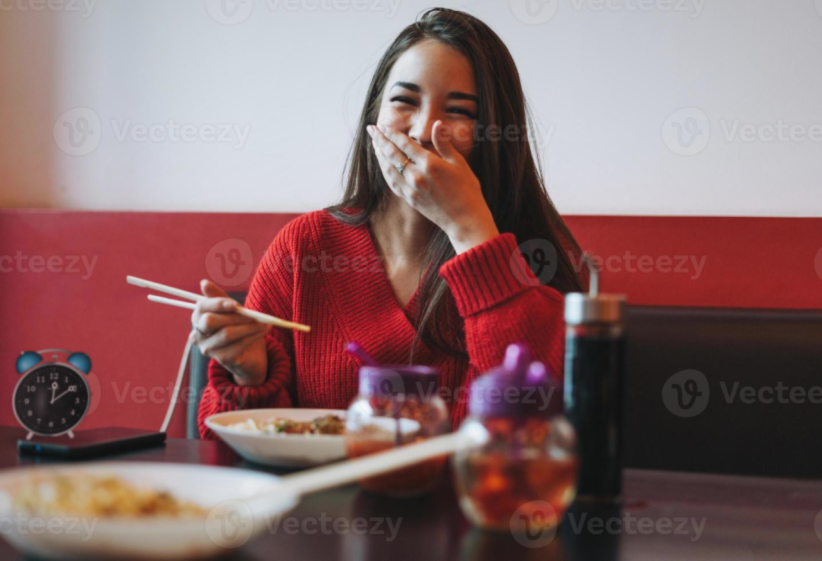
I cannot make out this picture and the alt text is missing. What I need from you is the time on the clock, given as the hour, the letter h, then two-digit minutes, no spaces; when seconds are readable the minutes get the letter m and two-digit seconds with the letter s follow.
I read 12h09
